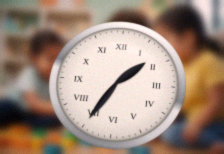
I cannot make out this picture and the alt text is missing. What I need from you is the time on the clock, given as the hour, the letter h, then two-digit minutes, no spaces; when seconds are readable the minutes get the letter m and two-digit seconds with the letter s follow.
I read 1h35
